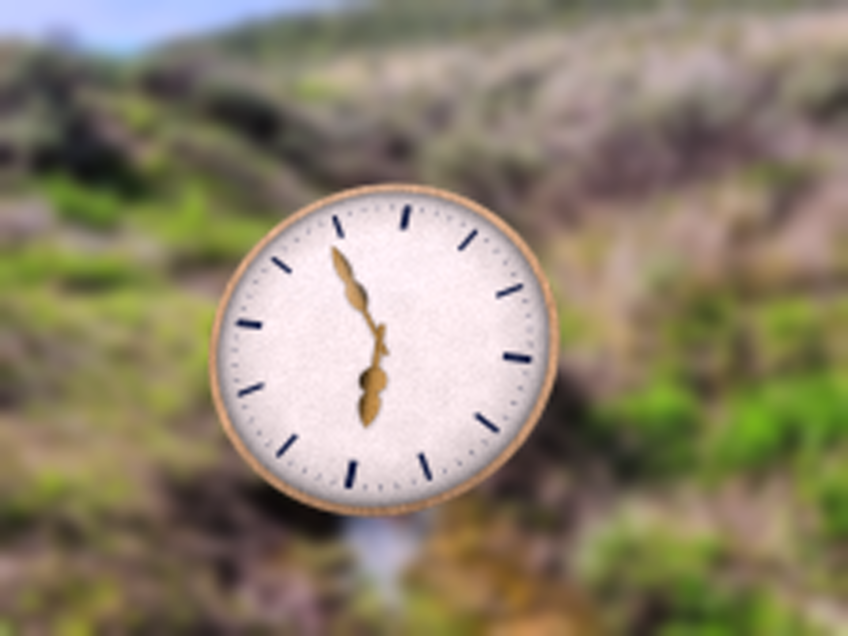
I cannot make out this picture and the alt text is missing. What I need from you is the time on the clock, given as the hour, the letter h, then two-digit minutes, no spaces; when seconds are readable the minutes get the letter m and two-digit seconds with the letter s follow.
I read 5h54
